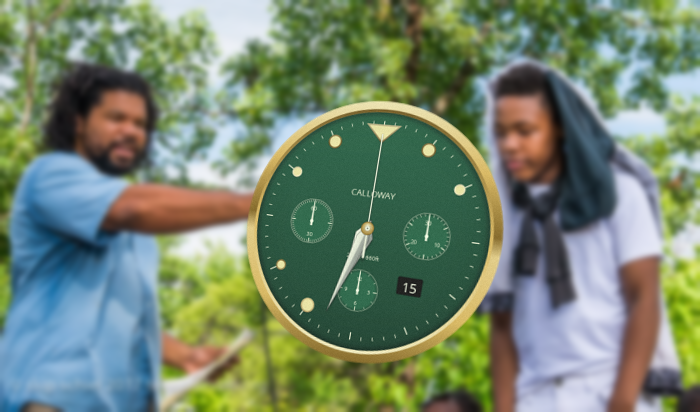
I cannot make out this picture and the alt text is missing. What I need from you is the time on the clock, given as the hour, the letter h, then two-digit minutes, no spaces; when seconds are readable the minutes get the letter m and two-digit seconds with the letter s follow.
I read 6h33
